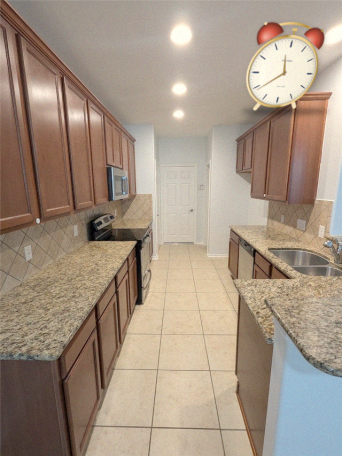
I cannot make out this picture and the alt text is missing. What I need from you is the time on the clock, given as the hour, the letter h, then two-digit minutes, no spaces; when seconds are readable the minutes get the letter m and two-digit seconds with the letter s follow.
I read 11h39
